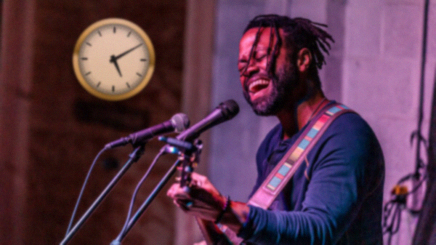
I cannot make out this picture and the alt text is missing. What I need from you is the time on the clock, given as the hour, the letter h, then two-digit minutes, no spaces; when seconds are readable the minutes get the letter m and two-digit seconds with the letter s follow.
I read 5h10
